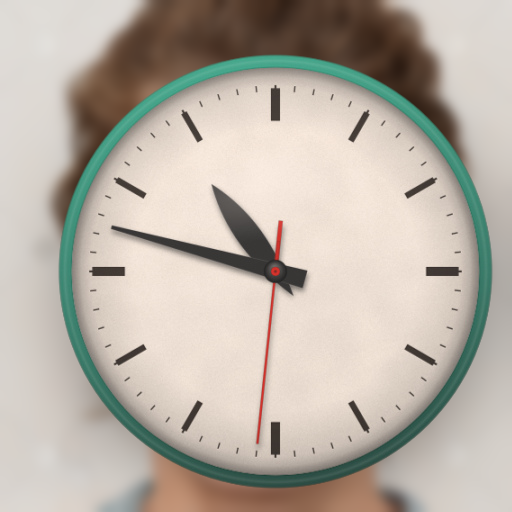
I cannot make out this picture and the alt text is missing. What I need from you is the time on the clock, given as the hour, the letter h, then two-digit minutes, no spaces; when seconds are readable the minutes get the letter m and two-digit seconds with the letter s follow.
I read 10h47m31s
